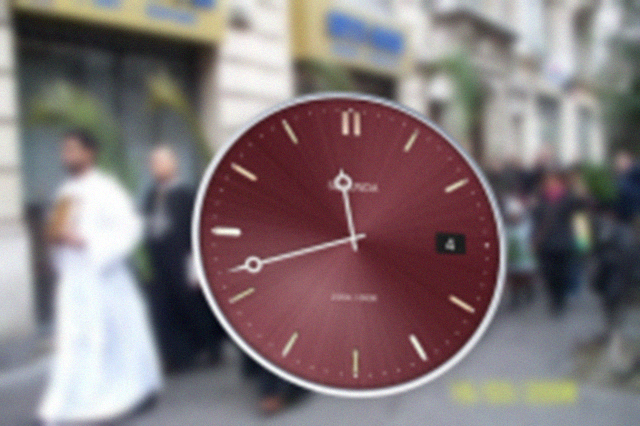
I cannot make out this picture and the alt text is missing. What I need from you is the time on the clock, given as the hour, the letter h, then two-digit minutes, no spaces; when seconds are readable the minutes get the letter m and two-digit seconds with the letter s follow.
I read 11h42
